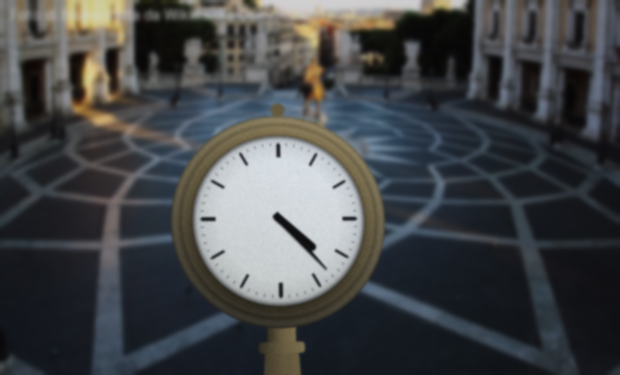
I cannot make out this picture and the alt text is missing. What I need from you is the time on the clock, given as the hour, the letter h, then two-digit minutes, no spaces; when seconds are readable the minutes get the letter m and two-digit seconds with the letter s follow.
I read 4h23
